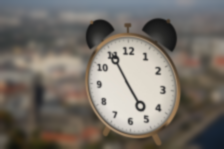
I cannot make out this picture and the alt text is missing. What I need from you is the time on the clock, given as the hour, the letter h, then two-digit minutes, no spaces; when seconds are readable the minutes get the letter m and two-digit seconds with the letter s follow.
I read 4h55
